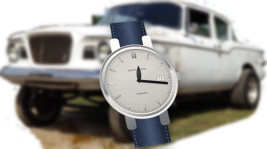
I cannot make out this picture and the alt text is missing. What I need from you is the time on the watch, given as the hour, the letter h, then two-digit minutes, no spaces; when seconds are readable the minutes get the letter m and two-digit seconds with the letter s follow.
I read 12h17
